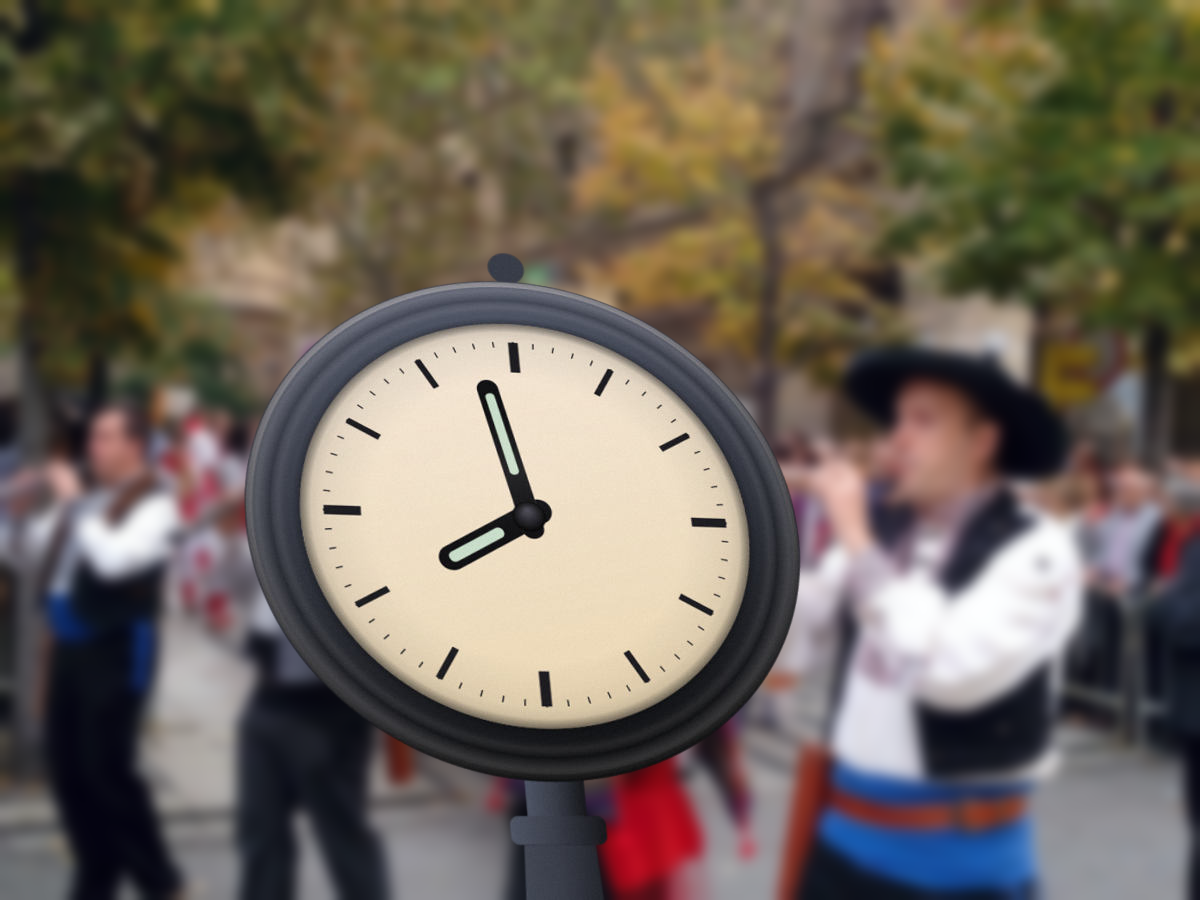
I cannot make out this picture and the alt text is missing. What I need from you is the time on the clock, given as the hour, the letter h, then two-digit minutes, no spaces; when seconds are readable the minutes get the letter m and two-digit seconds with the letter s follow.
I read 7h58
